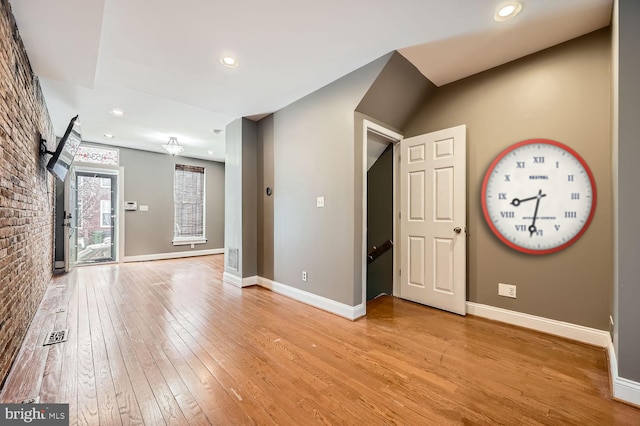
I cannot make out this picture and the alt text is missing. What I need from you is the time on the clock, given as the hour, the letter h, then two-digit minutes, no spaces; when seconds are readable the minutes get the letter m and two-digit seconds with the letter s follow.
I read 8h32
